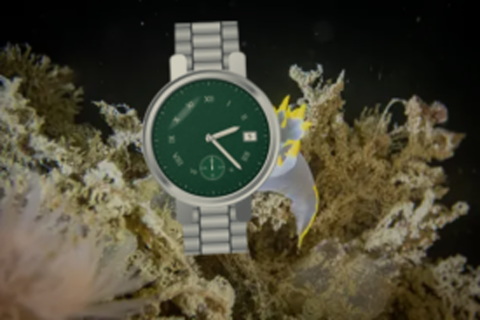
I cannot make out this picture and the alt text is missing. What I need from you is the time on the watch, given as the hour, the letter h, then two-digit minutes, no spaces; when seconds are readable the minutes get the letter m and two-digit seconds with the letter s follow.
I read 2h23
